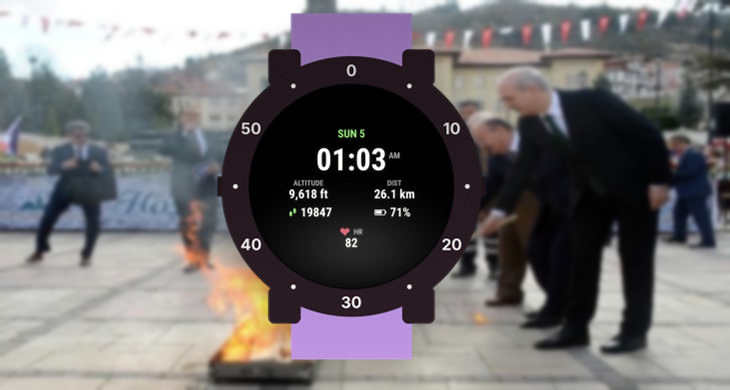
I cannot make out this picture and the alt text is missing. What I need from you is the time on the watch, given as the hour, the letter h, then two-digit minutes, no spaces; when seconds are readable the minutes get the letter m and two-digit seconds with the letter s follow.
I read 1h03
